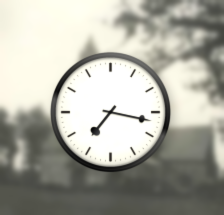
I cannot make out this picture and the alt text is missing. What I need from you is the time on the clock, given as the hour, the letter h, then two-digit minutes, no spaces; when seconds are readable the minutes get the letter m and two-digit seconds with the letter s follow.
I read 7h17
